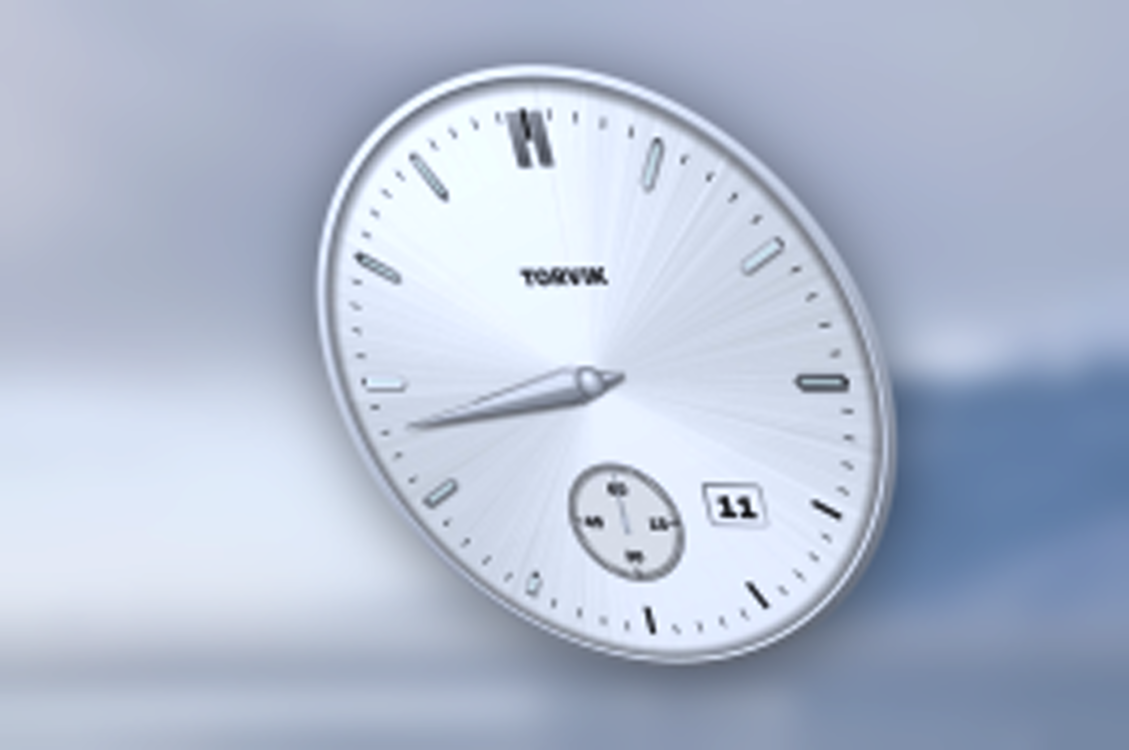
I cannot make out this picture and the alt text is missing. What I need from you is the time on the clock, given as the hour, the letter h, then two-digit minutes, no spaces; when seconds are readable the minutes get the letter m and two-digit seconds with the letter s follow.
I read 8h43
